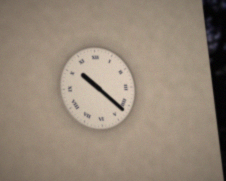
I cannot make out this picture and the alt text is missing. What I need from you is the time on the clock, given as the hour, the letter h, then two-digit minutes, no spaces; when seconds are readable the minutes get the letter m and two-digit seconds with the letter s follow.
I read 10h22
